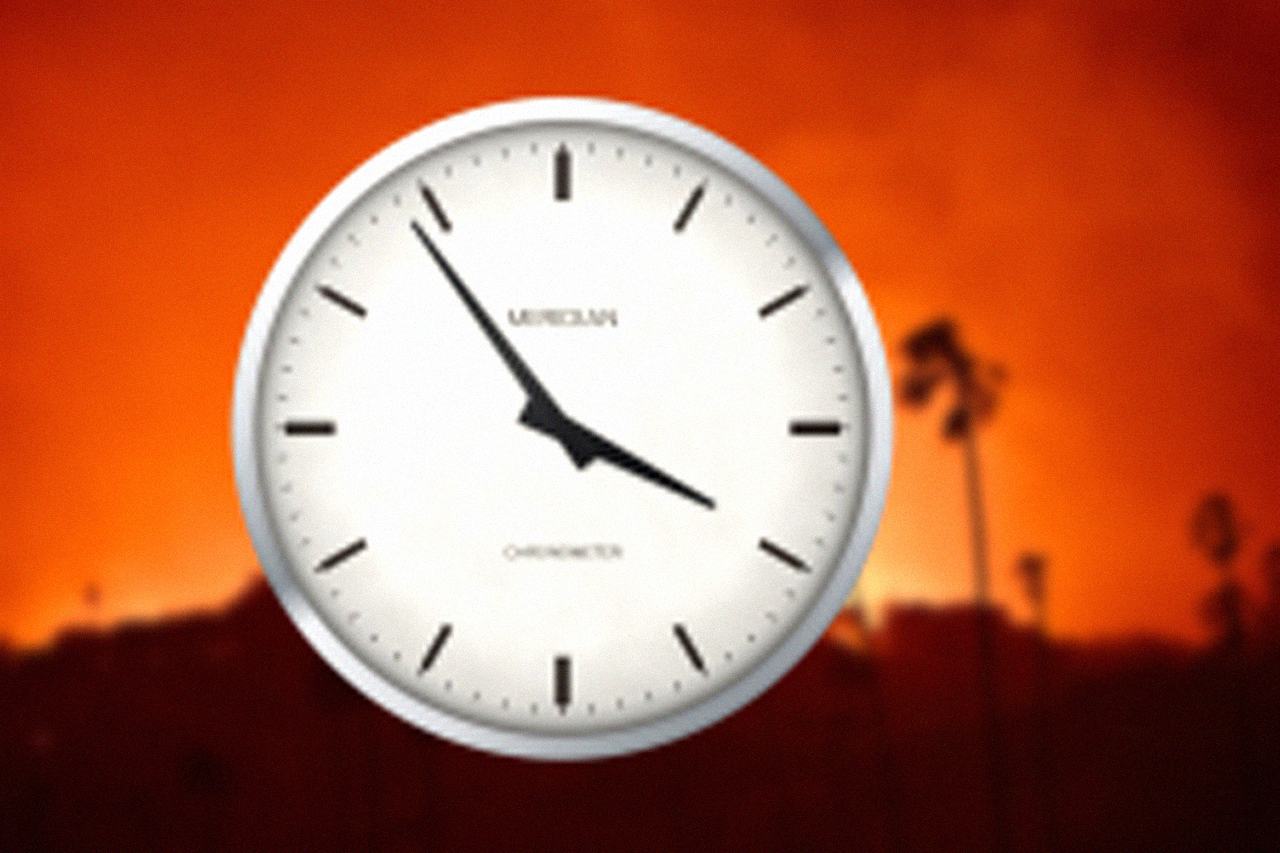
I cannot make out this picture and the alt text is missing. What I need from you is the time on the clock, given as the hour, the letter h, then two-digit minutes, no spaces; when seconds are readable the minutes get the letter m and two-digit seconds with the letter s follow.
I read 3h54
